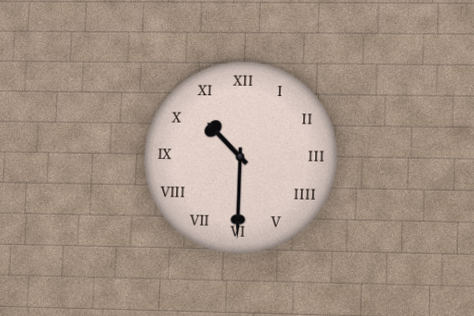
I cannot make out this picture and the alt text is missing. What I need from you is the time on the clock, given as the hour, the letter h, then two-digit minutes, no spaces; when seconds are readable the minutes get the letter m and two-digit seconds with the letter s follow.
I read 10h30
